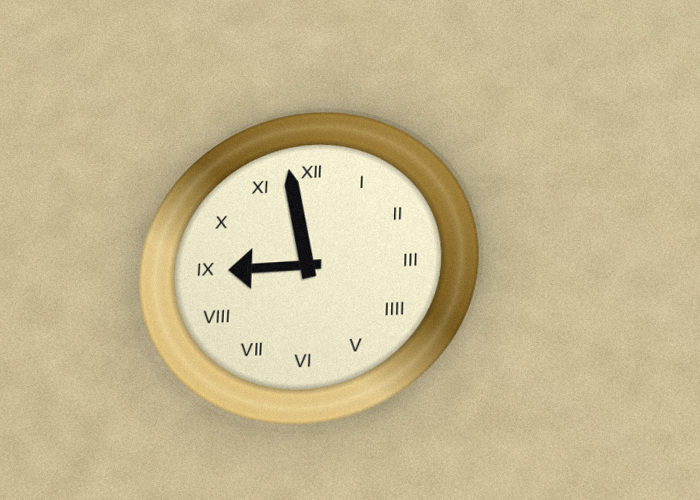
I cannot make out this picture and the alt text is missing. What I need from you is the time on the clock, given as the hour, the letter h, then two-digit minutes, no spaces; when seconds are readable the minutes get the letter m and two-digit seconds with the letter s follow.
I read 8h58
